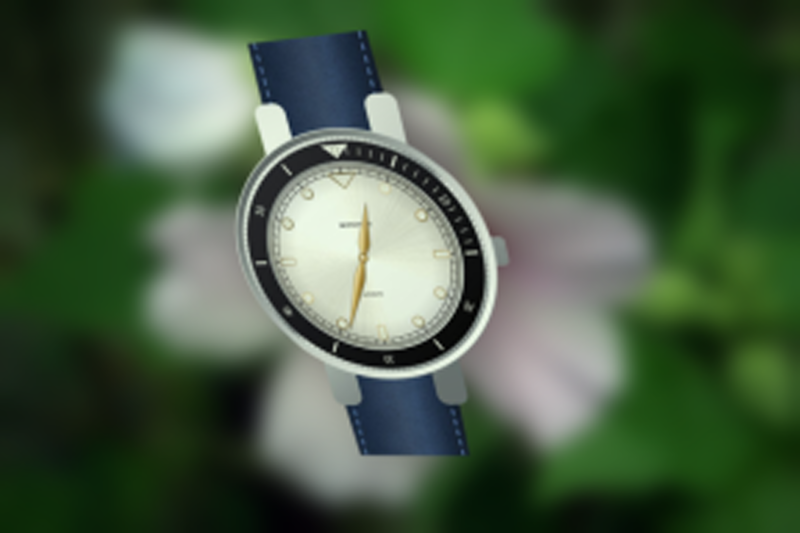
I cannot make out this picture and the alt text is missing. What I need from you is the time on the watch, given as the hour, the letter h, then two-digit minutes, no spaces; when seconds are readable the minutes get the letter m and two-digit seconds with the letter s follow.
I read 12h34
